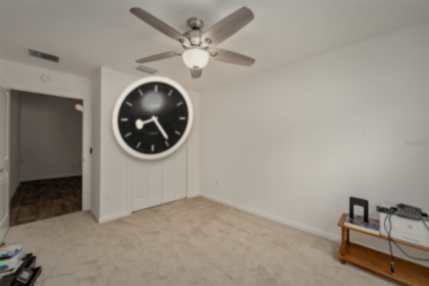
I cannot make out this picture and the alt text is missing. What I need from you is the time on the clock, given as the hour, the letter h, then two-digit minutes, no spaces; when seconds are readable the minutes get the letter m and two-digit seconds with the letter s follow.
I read 8h24
